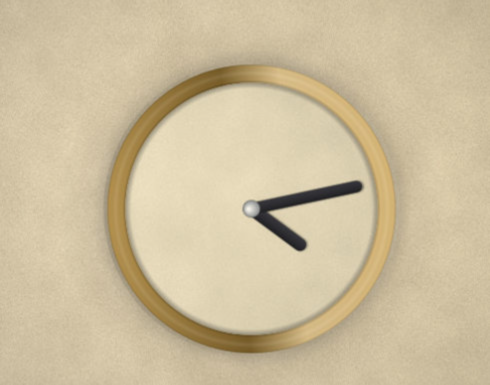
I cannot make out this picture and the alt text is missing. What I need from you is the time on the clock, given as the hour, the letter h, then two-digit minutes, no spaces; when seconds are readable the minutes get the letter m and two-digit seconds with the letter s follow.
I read 4h13
